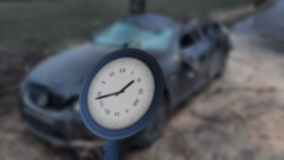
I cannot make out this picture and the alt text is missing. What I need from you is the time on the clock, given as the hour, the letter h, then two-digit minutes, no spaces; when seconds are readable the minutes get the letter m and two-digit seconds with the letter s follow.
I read 1h43
